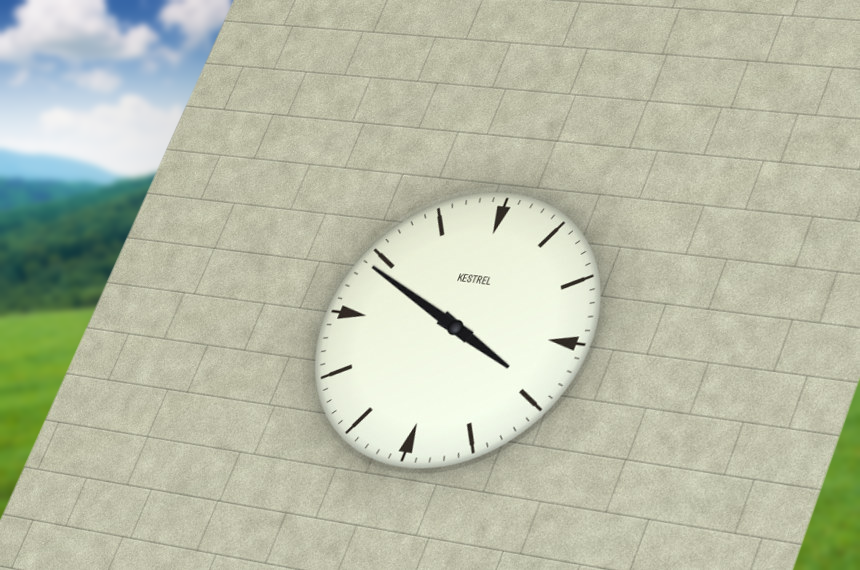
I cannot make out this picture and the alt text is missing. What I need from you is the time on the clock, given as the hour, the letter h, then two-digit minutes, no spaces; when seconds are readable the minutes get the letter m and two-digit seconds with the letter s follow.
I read 3h49
